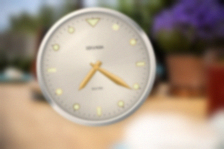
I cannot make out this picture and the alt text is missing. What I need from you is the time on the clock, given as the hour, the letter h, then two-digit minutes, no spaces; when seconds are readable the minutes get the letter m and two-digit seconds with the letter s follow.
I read 7h21
